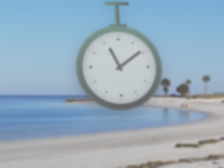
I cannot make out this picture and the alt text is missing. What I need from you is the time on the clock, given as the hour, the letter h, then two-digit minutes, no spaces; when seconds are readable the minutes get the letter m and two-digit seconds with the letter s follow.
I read 11h09
